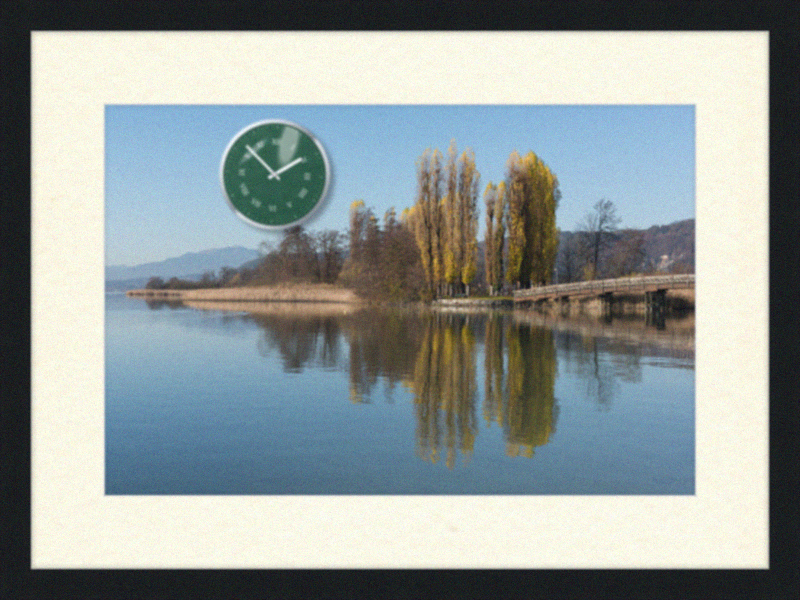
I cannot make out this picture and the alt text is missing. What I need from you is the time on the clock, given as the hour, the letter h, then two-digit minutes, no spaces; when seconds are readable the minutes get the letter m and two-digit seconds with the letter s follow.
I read 1h52
